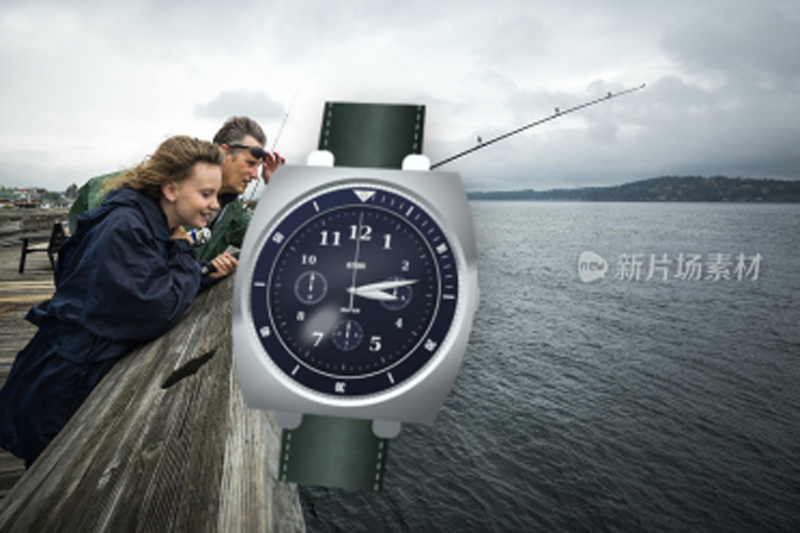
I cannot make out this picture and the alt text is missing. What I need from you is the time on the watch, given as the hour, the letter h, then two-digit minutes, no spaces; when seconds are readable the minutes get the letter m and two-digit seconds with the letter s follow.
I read 3h13
